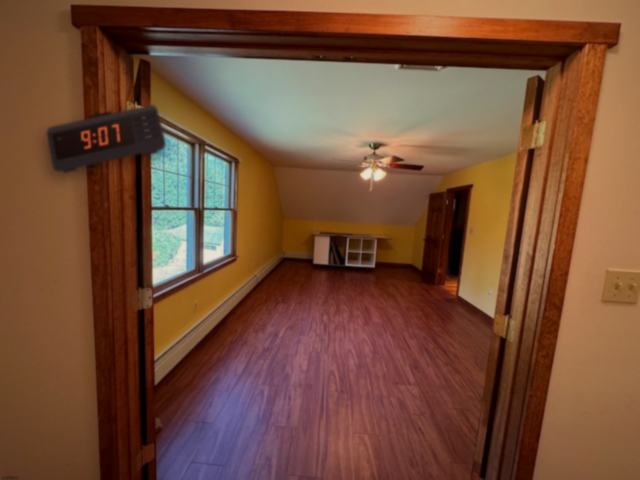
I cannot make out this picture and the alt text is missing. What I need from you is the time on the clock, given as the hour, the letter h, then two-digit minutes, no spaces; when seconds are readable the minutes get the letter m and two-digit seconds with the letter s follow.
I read 9h07
